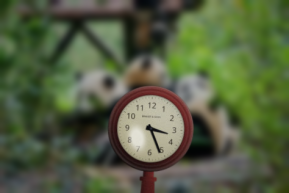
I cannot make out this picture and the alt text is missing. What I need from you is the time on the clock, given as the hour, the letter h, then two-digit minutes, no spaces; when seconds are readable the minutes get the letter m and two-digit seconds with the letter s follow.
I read 3h26
